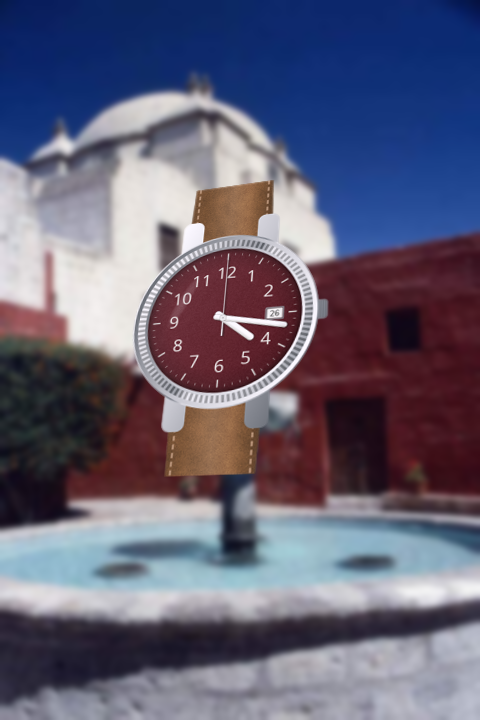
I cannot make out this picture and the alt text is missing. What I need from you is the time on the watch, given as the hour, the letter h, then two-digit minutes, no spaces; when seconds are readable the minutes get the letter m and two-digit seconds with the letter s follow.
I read 4h17m00s
